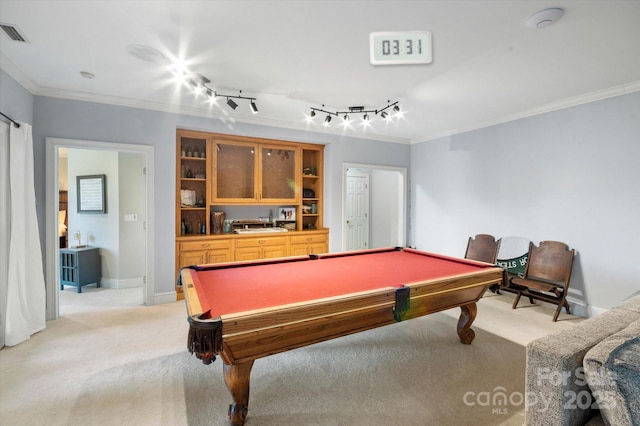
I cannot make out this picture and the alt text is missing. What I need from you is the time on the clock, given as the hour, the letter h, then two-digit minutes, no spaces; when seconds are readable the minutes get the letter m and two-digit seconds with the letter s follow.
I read 3h31
